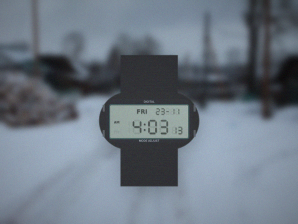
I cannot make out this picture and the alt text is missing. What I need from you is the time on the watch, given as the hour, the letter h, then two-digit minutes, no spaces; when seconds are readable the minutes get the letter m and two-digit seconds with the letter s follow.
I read 4h03m13s
